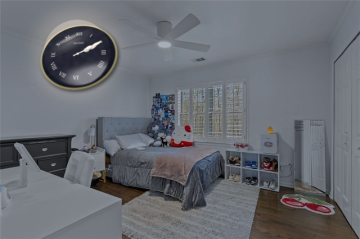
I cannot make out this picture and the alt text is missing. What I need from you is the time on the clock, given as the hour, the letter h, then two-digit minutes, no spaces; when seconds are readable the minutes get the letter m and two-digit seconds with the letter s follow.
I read 2h10
